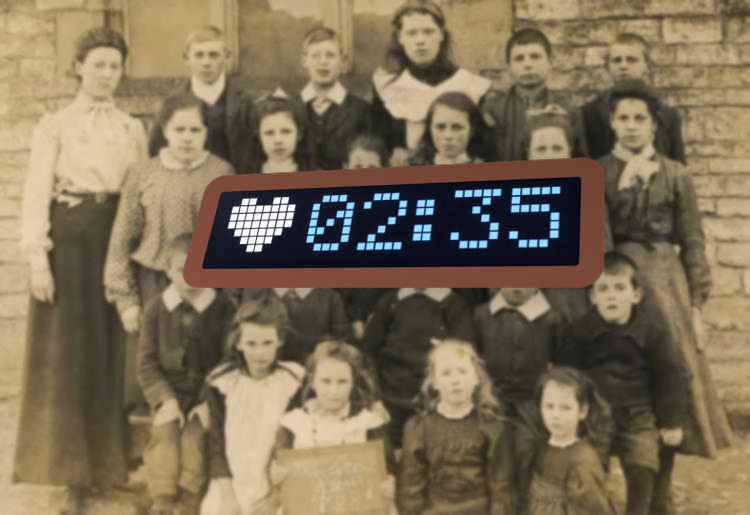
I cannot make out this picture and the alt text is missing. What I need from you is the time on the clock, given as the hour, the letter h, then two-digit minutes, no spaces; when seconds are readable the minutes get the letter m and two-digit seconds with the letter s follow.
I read 2h35
